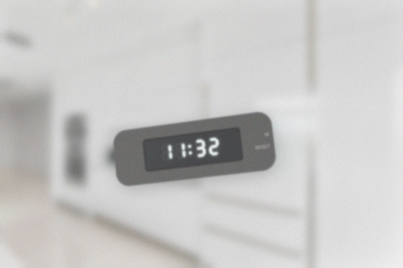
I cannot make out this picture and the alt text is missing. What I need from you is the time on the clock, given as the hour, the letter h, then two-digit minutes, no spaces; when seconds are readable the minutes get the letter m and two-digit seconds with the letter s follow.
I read 11h32
